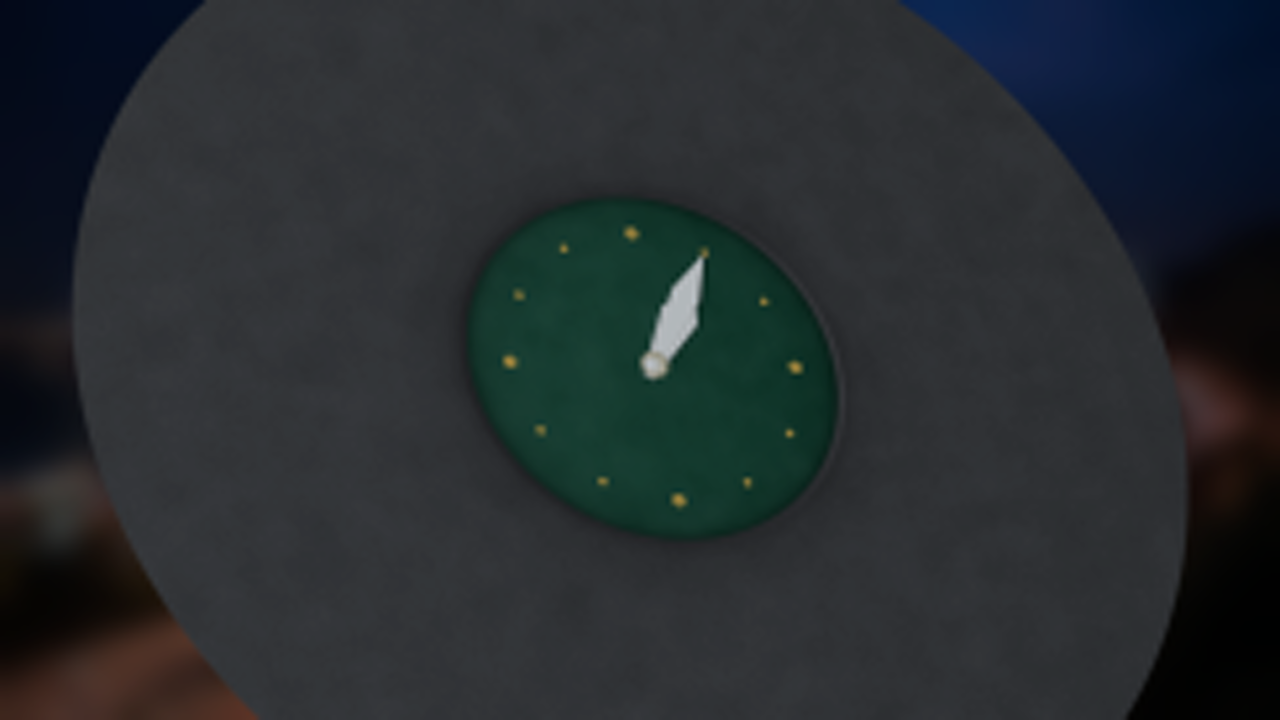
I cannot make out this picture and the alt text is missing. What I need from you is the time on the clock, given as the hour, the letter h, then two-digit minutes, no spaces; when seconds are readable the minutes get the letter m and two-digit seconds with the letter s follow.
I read 1h05
